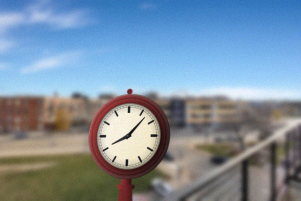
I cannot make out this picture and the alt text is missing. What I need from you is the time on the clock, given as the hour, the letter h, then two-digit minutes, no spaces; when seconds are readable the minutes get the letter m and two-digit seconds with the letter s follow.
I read 8h07
